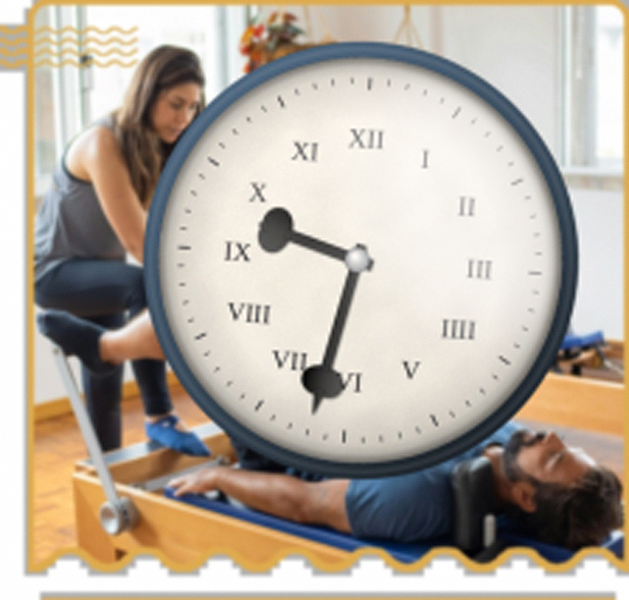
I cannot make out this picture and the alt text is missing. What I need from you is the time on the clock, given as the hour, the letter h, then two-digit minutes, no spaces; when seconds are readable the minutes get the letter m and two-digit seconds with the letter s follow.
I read 9h32
